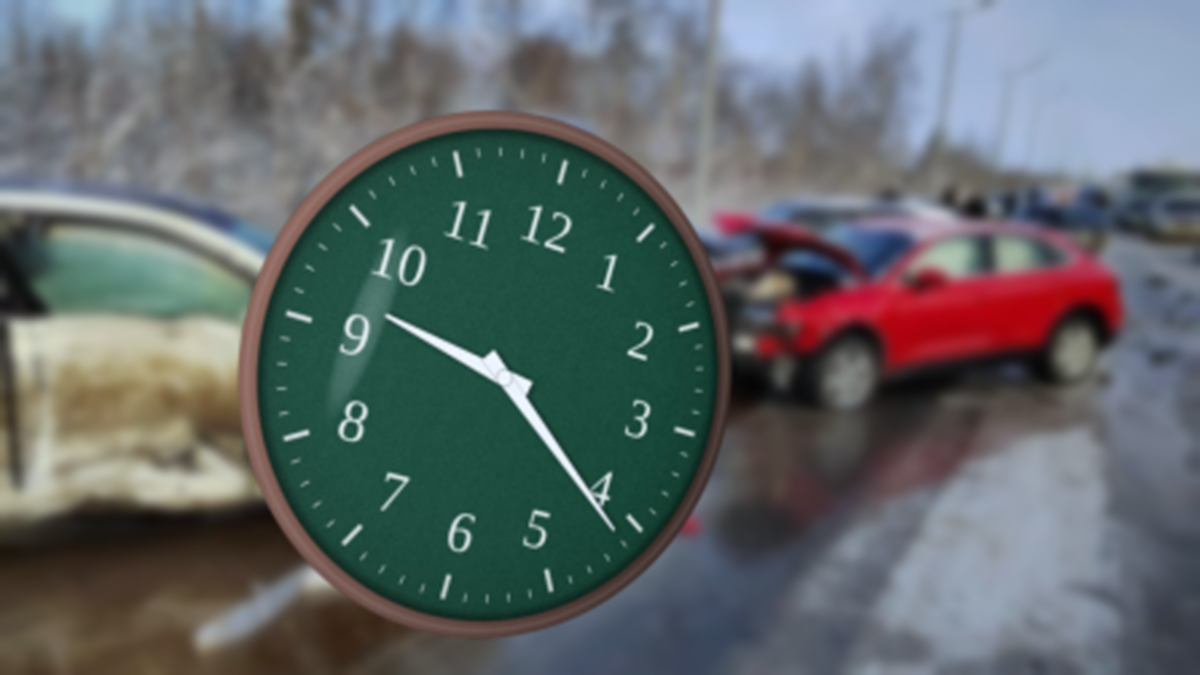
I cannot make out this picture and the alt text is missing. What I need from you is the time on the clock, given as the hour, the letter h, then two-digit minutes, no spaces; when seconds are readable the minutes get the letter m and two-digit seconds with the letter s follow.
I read 9h21
